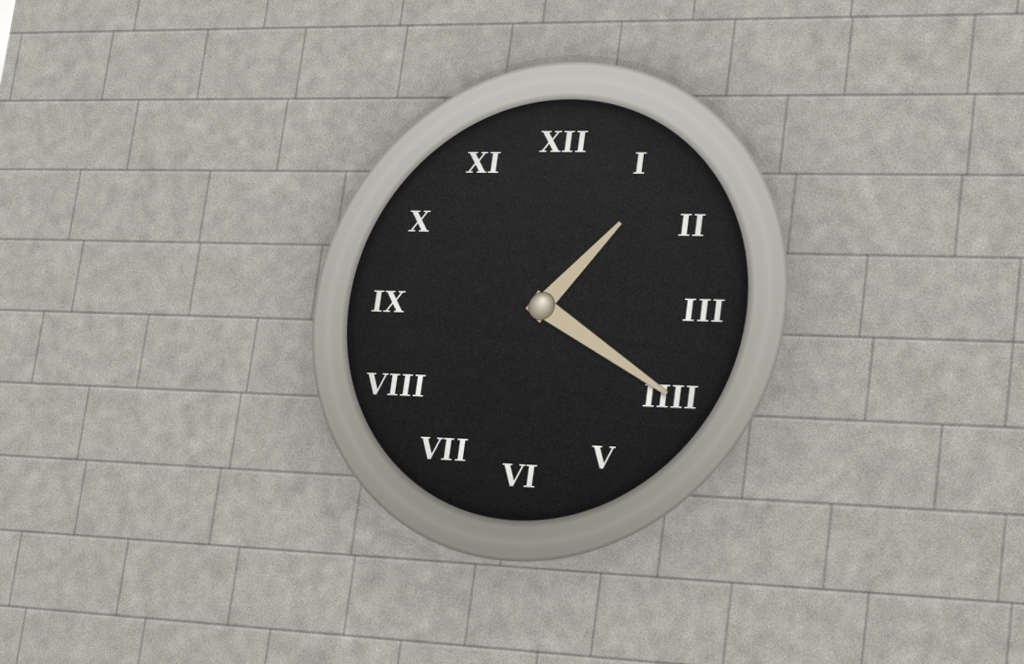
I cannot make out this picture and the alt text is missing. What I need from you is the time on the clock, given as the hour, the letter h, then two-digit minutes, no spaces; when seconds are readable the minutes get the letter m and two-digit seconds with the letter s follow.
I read 1h20
